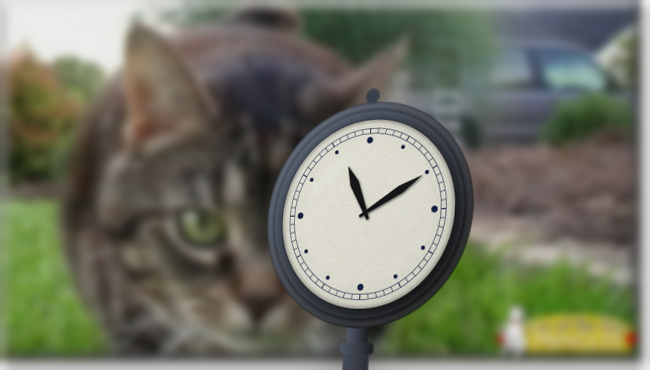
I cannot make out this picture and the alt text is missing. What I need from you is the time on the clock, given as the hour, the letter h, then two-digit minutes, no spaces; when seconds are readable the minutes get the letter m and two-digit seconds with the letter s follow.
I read 11h10
